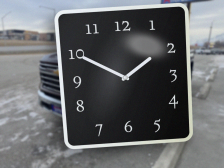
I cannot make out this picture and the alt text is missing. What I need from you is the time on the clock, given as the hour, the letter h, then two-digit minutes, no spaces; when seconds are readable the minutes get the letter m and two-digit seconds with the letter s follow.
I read 1h50
